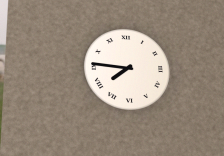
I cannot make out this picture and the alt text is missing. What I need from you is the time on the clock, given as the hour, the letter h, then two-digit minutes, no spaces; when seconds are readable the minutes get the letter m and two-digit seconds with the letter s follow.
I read 7h46
